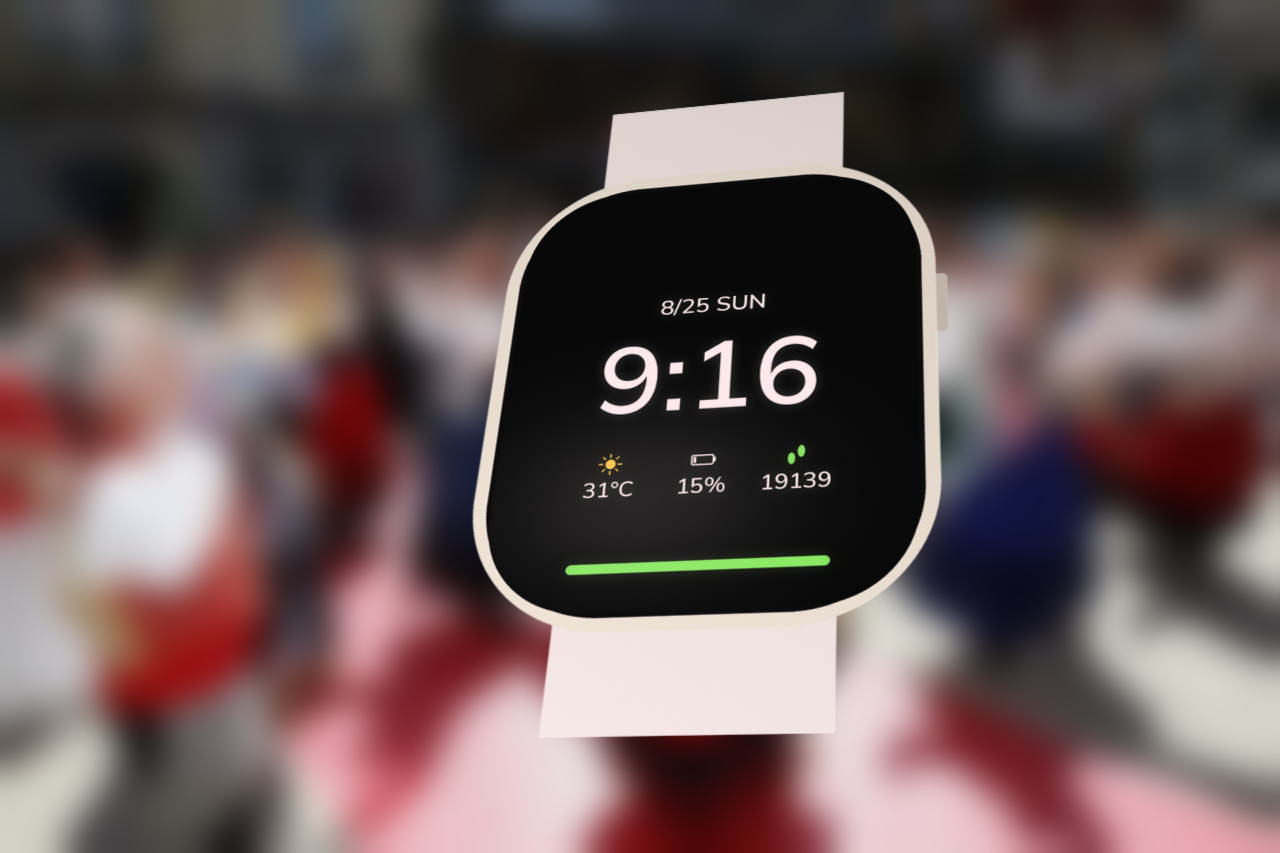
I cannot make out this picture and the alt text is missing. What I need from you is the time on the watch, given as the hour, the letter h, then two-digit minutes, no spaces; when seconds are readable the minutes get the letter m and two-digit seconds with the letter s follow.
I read 9h16
